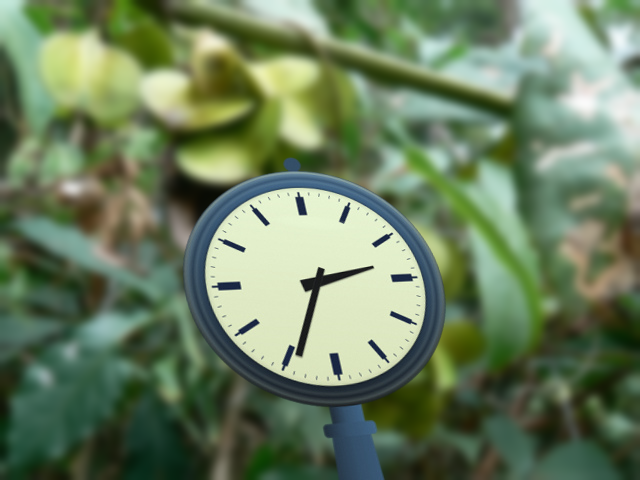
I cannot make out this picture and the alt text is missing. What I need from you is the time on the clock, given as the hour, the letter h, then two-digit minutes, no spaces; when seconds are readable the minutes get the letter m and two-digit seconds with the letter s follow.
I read 2h34
